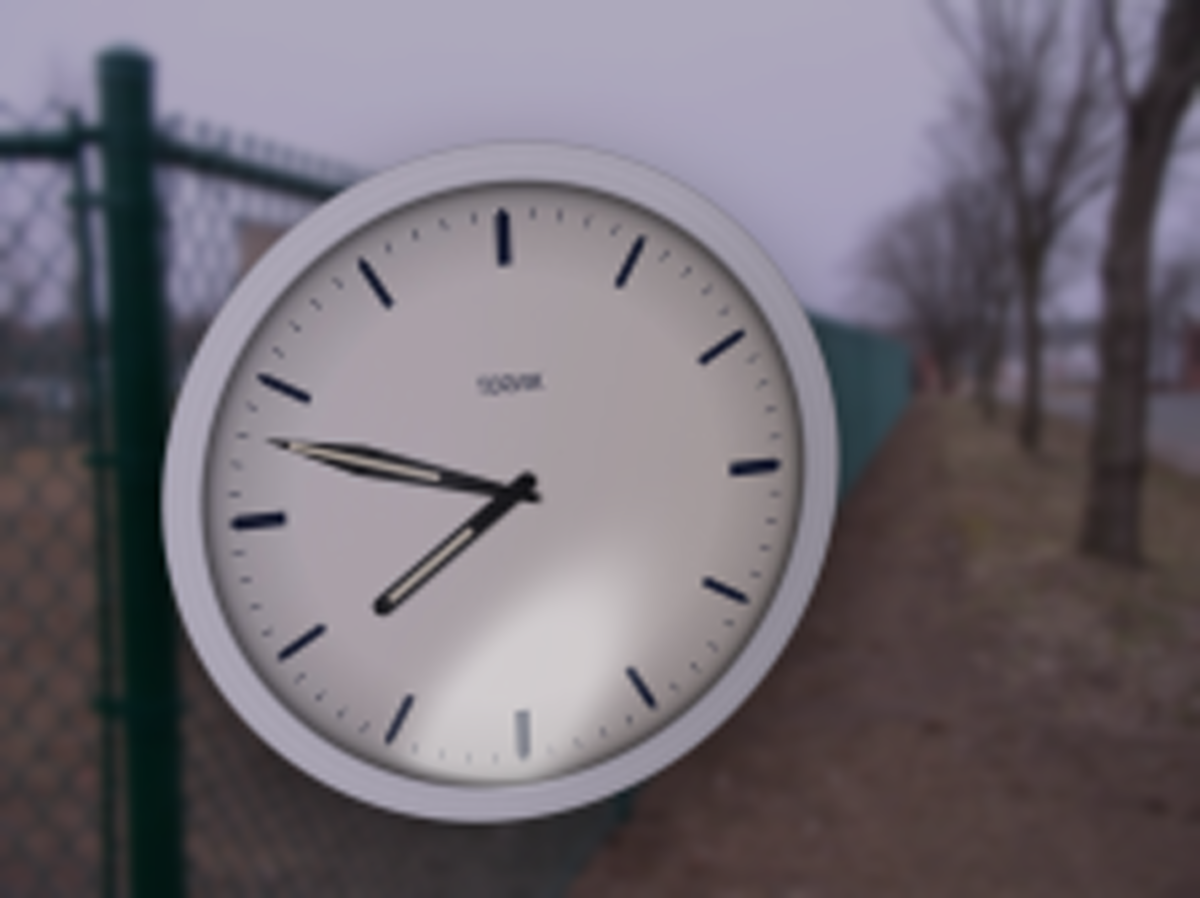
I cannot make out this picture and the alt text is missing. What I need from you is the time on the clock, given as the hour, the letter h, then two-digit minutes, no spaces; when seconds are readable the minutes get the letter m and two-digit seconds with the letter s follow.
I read 7h48
